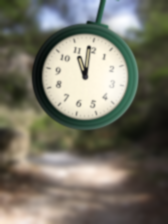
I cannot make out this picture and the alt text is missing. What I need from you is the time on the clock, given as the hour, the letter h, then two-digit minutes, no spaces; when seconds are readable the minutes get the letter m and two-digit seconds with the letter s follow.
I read 10h59
